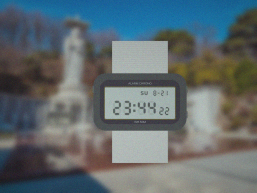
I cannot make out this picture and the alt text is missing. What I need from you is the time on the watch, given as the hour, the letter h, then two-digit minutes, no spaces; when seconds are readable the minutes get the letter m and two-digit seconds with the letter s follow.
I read 23h44m22s
